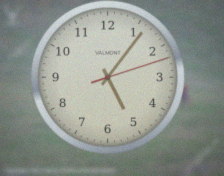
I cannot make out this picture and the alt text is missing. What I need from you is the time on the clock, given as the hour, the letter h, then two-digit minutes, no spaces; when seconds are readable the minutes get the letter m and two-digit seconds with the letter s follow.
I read 5h06m12s
